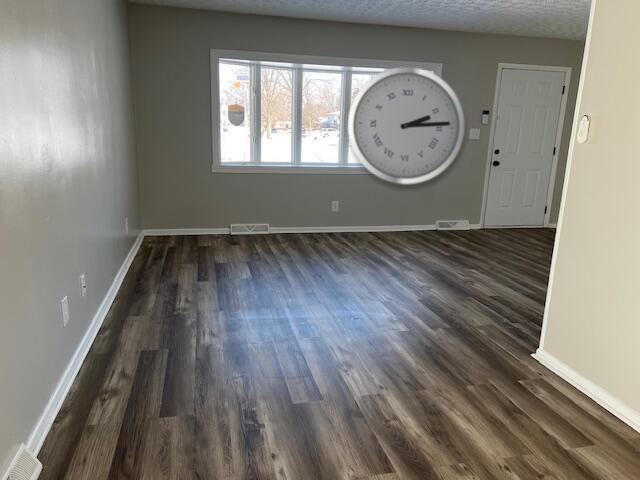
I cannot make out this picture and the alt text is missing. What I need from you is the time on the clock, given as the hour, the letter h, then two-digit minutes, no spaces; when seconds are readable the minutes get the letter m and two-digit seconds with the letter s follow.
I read 2h14
